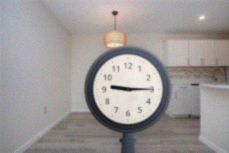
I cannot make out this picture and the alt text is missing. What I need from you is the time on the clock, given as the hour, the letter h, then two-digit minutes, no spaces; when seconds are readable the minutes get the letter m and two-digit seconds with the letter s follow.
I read 9h15
